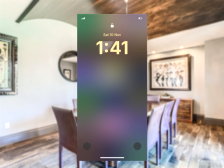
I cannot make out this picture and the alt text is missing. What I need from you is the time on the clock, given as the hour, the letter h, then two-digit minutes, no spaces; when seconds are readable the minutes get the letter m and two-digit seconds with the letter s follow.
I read 1h41
